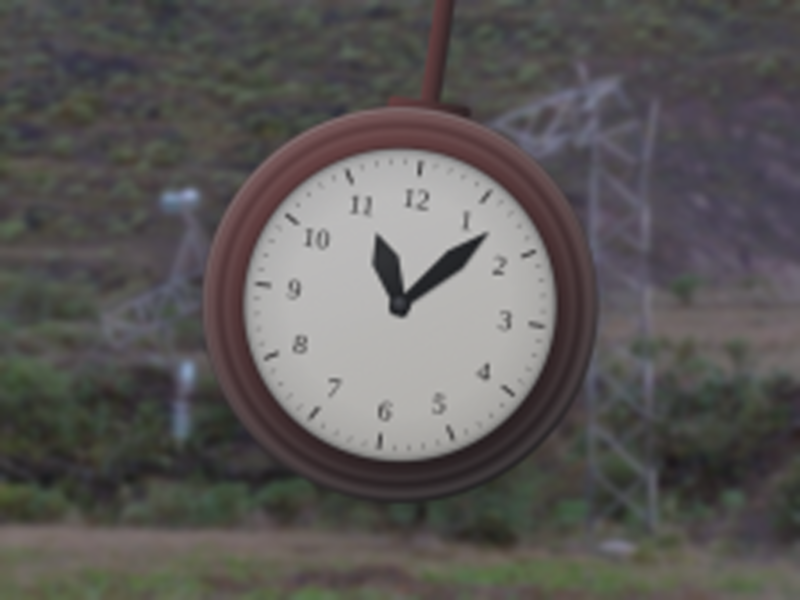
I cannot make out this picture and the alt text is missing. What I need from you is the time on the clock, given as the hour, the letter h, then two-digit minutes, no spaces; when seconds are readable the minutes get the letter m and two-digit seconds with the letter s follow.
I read 11h07
